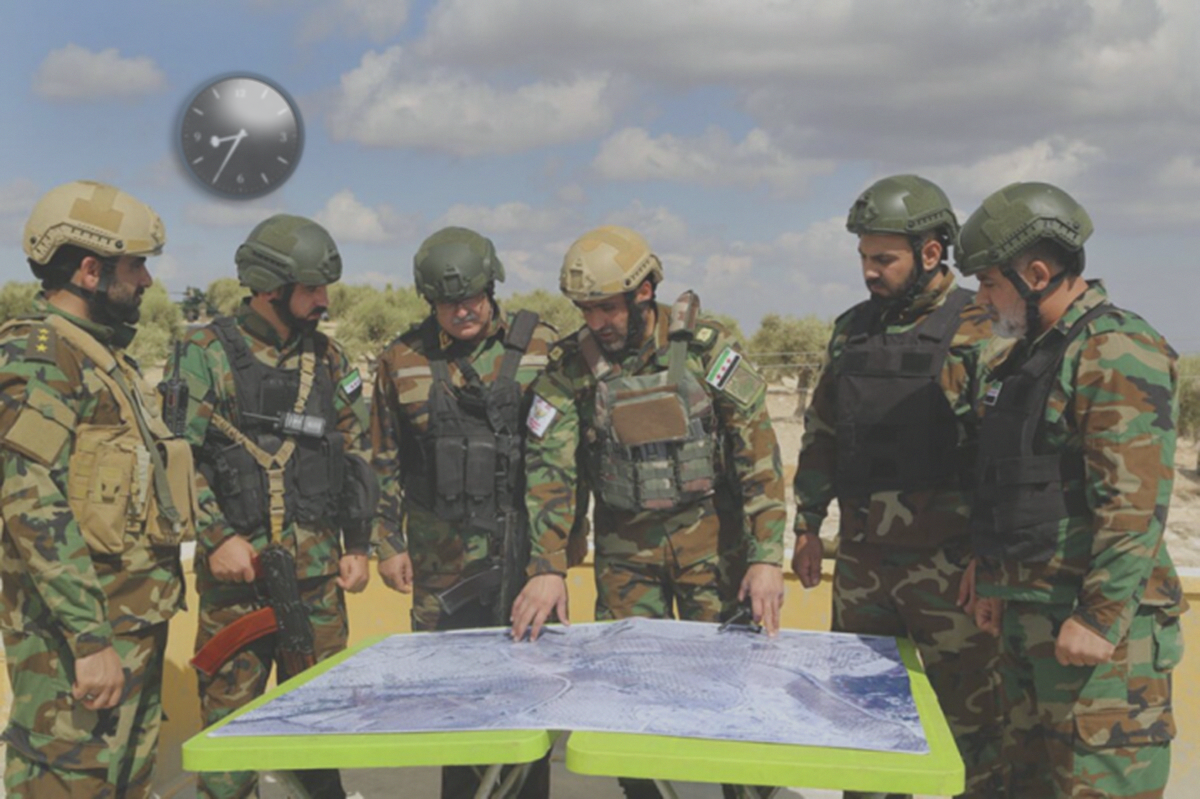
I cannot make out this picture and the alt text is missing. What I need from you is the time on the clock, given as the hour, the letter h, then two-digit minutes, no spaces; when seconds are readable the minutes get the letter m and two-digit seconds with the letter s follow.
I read 8h35
